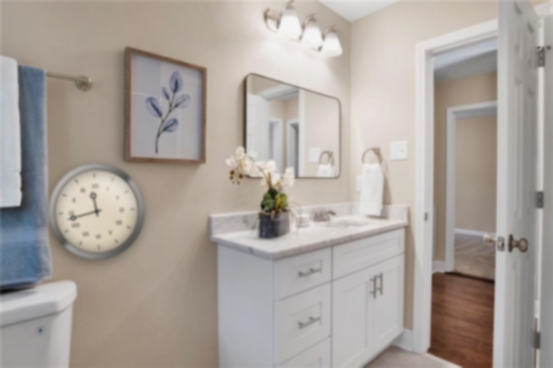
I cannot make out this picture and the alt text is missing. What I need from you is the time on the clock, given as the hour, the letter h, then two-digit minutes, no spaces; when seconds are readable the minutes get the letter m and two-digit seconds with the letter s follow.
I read 11h43
